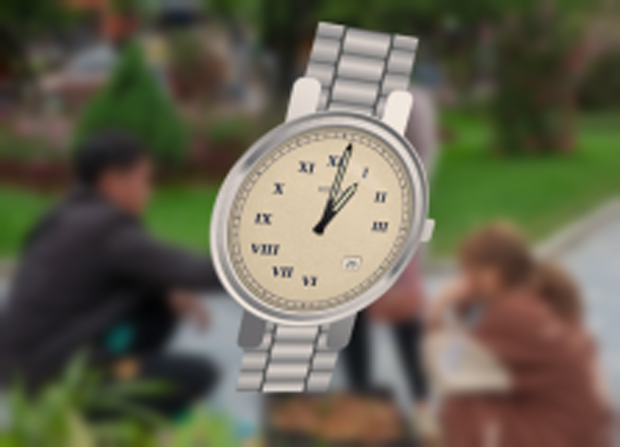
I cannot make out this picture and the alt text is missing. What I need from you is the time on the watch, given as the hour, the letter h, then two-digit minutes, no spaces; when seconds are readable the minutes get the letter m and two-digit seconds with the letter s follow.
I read 1h01
